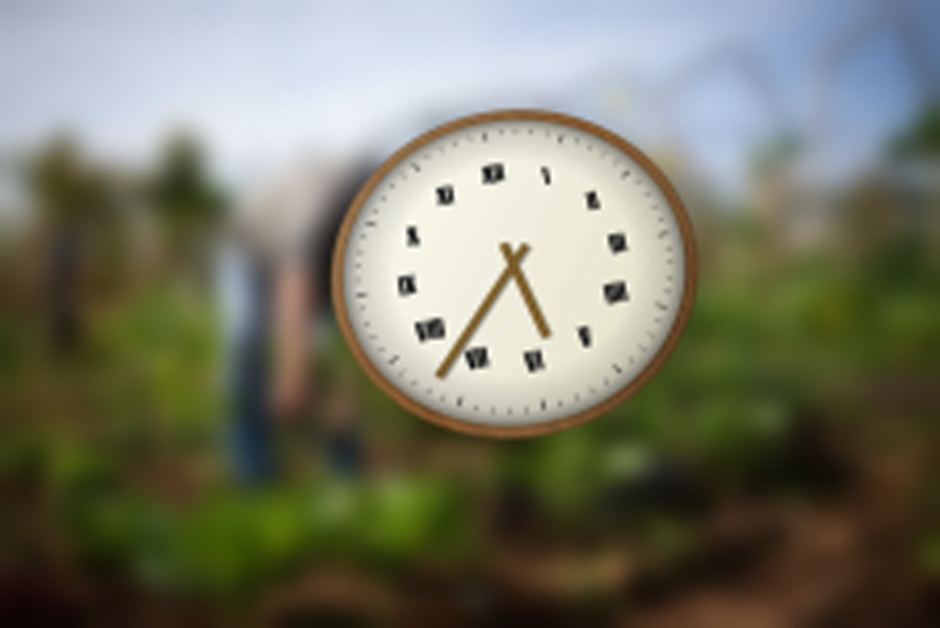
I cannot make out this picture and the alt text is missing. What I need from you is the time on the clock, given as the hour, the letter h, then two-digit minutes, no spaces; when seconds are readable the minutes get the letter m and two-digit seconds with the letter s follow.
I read 5h37
